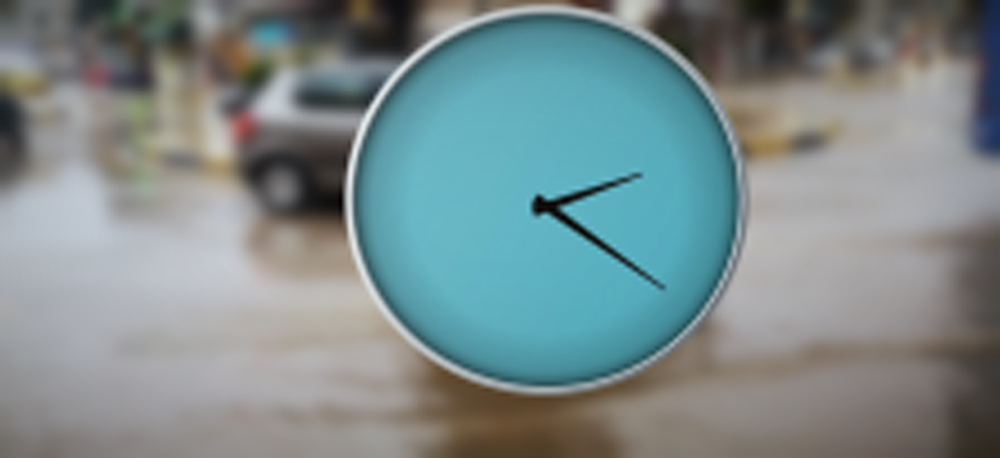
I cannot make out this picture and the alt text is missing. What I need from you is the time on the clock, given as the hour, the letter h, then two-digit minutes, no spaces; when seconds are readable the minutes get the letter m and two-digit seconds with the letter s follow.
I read 2h21
